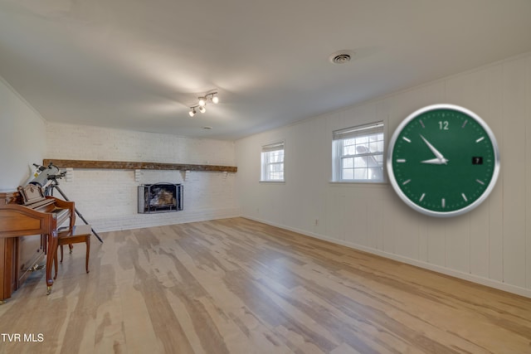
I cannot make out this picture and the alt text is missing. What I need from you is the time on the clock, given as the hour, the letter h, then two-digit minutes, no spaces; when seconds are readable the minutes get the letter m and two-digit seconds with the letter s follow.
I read 8h53
